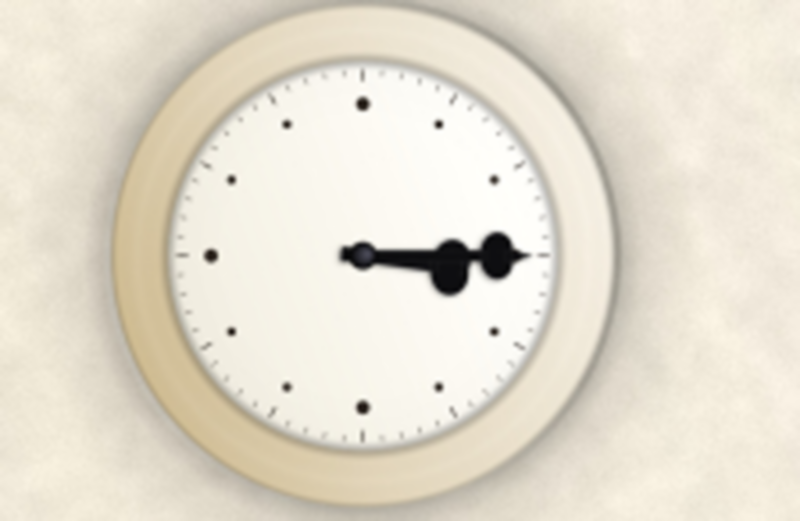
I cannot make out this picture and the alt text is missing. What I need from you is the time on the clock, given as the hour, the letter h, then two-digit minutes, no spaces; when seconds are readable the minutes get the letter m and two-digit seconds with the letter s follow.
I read 3h15
